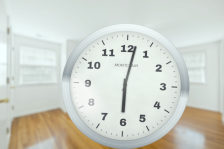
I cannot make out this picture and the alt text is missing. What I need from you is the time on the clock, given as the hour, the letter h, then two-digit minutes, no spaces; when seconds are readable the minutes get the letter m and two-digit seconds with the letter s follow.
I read 6h02
